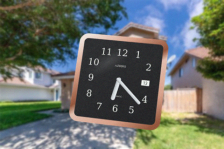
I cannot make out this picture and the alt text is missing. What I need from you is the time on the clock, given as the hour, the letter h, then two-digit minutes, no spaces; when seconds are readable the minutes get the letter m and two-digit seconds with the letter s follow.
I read 6h22
